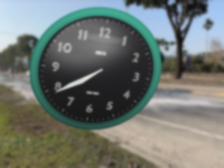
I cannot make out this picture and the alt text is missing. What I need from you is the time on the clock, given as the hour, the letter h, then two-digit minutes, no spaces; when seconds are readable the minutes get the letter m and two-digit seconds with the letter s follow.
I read 7h39
